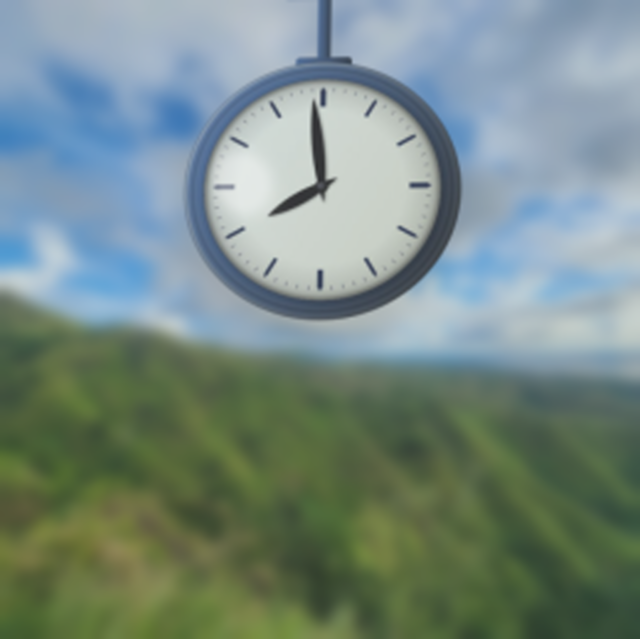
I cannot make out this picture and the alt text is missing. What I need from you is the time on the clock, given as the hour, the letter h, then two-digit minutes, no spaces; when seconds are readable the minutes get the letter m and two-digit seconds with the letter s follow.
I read 7h59
